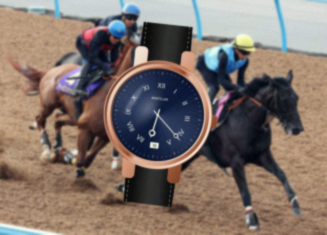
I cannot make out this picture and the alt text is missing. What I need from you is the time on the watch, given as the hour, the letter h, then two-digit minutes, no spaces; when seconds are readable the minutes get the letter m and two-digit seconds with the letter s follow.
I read 6h22
